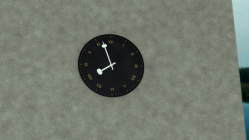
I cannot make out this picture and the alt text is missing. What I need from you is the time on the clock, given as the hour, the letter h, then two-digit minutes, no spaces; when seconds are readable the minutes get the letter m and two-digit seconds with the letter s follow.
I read 7h57
